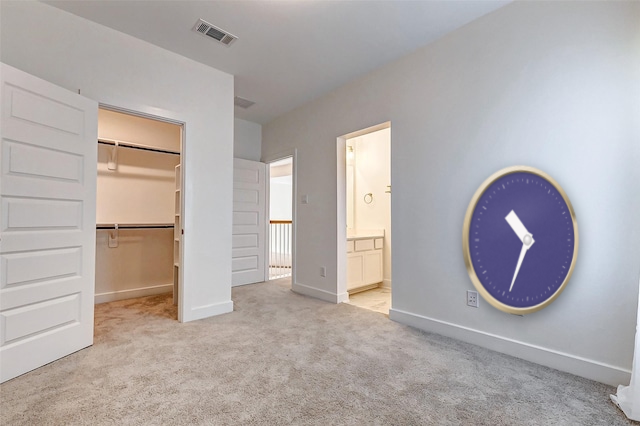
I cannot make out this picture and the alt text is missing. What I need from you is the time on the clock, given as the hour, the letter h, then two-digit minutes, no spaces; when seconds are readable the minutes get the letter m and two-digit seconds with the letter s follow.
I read 10h34
